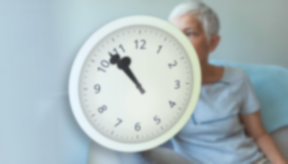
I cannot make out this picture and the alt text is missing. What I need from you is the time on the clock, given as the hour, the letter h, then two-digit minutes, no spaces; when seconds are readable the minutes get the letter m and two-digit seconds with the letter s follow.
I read 10h53
